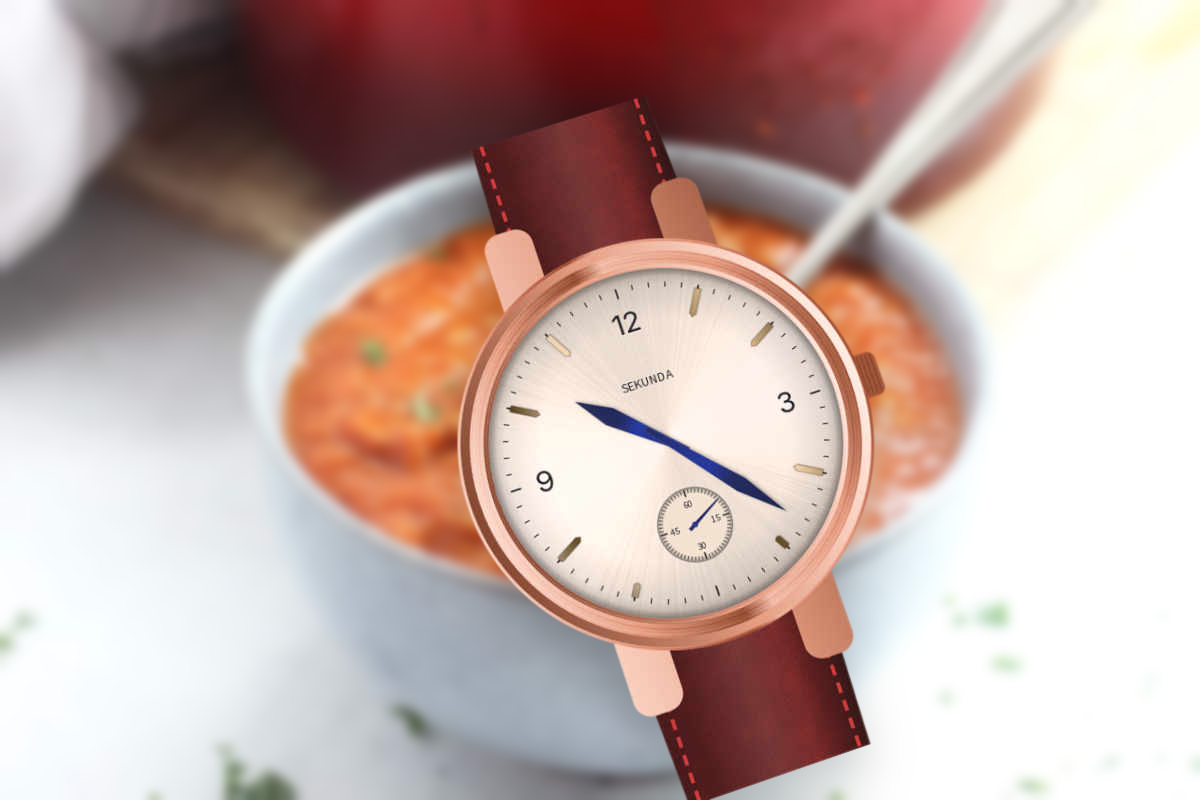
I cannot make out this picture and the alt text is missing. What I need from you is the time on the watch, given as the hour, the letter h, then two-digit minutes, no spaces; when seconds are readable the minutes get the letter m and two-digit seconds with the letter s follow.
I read 10h23m10s
